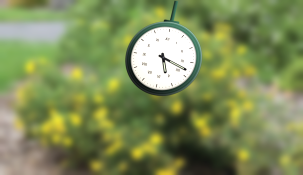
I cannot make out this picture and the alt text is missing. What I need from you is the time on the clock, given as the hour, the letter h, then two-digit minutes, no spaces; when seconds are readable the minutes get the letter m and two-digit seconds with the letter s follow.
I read 5h18
